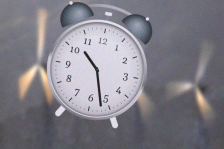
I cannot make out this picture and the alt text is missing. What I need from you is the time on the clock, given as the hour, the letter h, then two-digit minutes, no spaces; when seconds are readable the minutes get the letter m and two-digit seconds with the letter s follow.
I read 10h27
